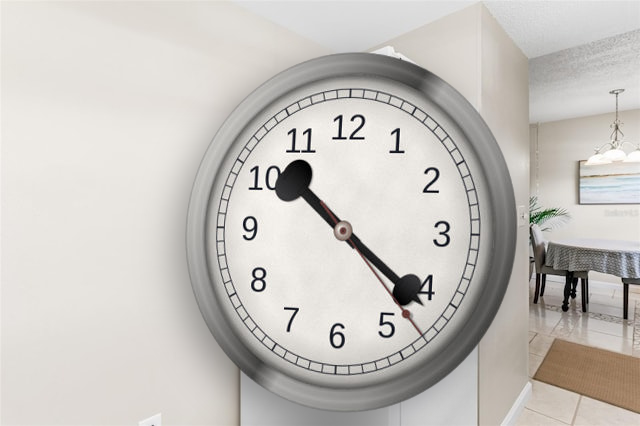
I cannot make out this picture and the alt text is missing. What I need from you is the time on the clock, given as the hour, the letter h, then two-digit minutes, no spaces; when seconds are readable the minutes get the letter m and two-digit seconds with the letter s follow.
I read 10h21m23s
